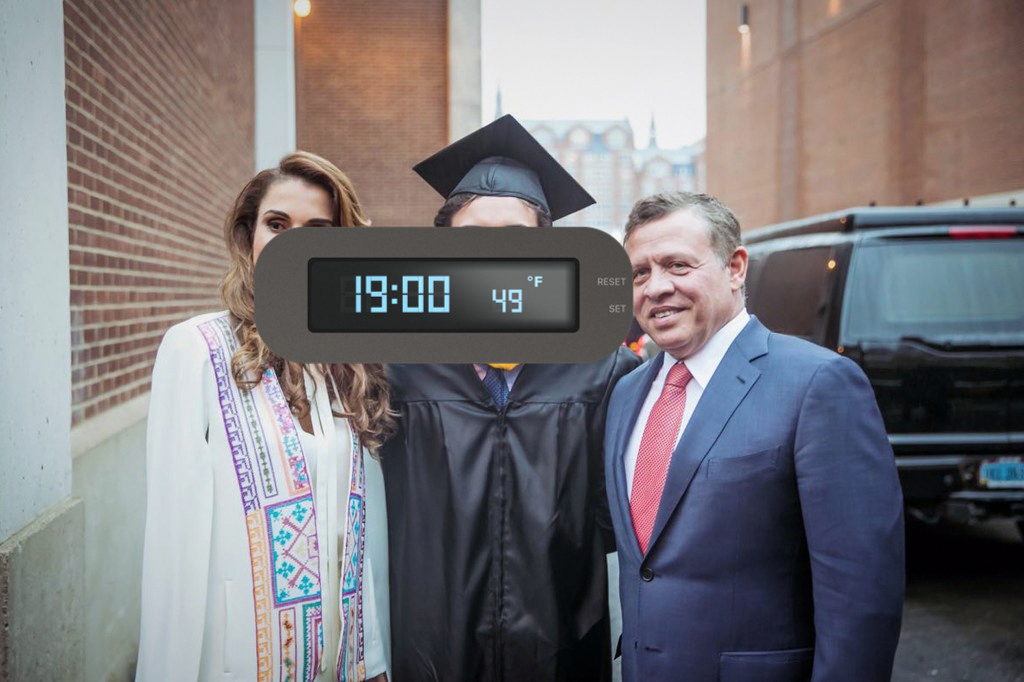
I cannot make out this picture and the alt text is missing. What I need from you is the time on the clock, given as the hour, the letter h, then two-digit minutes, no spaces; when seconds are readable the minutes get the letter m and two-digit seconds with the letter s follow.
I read 19h00
